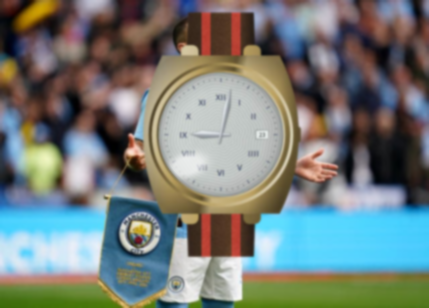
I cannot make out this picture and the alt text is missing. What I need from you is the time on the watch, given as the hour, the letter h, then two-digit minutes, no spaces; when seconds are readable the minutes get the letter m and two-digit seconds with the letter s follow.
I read 9h02
